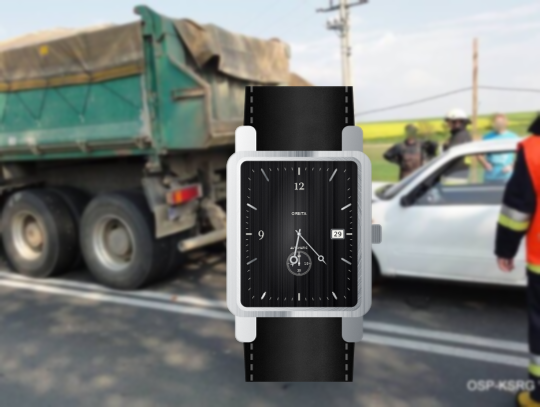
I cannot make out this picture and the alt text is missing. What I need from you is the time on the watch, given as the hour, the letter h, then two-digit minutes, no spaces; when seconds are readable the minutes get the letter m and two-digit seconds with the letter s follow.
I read 6h23
